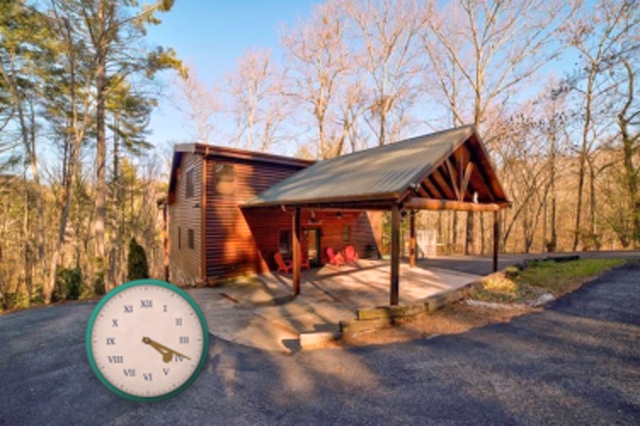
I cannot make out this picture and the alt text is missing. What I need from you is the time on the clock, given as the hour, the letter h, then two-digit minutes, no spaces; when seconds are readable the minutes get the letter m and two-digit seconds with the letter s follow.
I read 4h19
